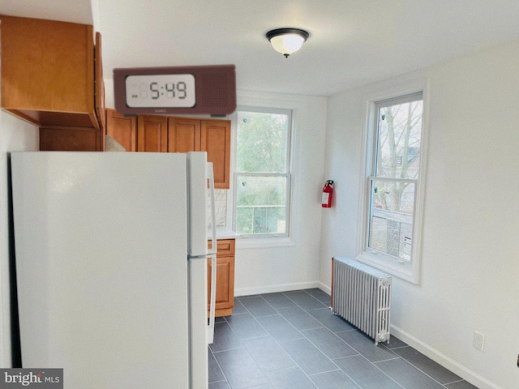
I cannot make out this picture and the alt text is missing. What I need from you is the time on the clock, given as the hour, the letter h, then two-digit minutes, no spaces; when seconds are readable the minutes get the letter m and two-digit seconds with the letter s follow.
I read 5h49
